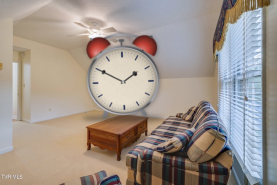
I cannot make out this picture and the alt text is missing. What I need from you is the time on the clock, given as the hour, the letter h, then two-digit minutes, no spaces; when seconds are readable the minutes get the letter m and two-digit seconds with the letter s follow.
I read 1h50
